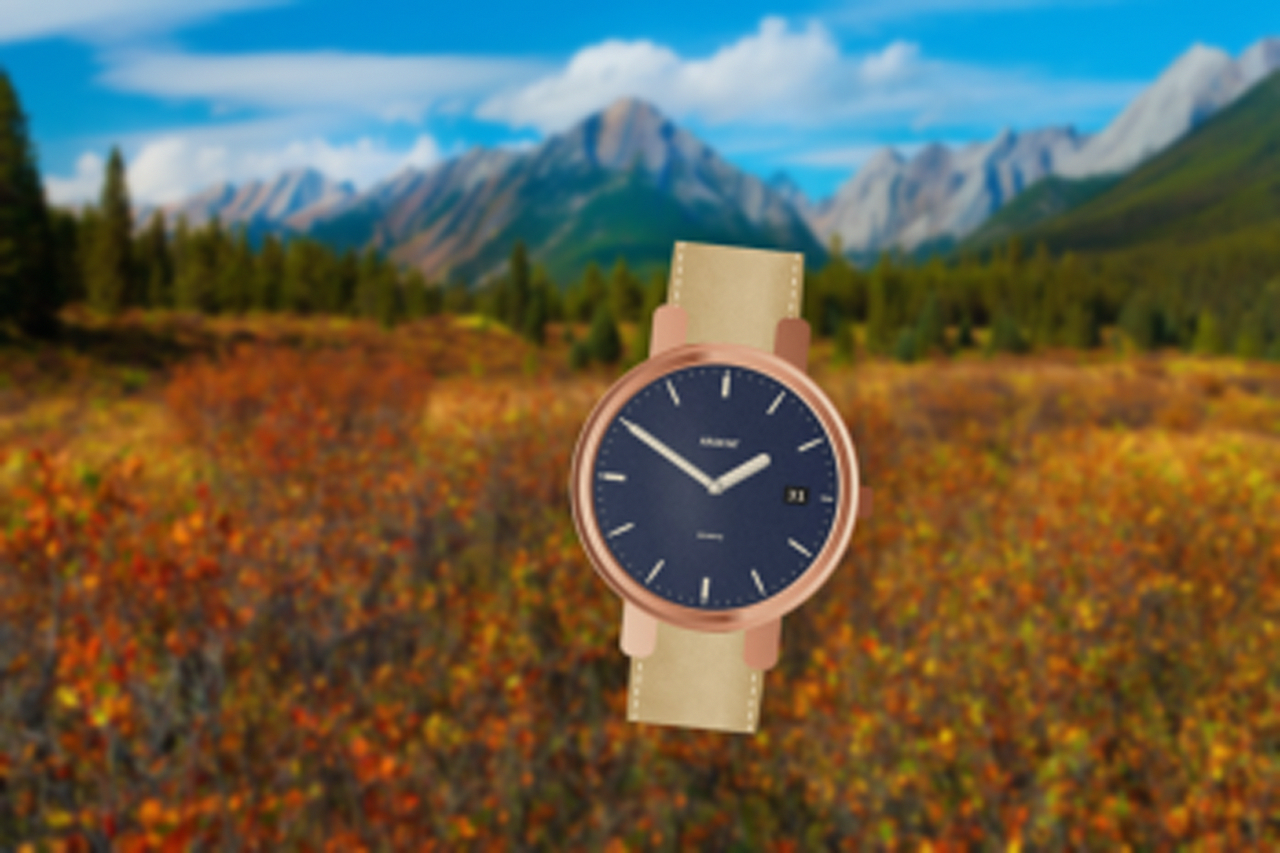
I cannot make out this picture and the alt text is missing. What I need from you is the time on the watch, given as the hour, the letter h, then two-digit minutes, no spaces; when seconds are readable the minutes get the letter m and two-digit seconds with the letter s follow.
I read 1h50
